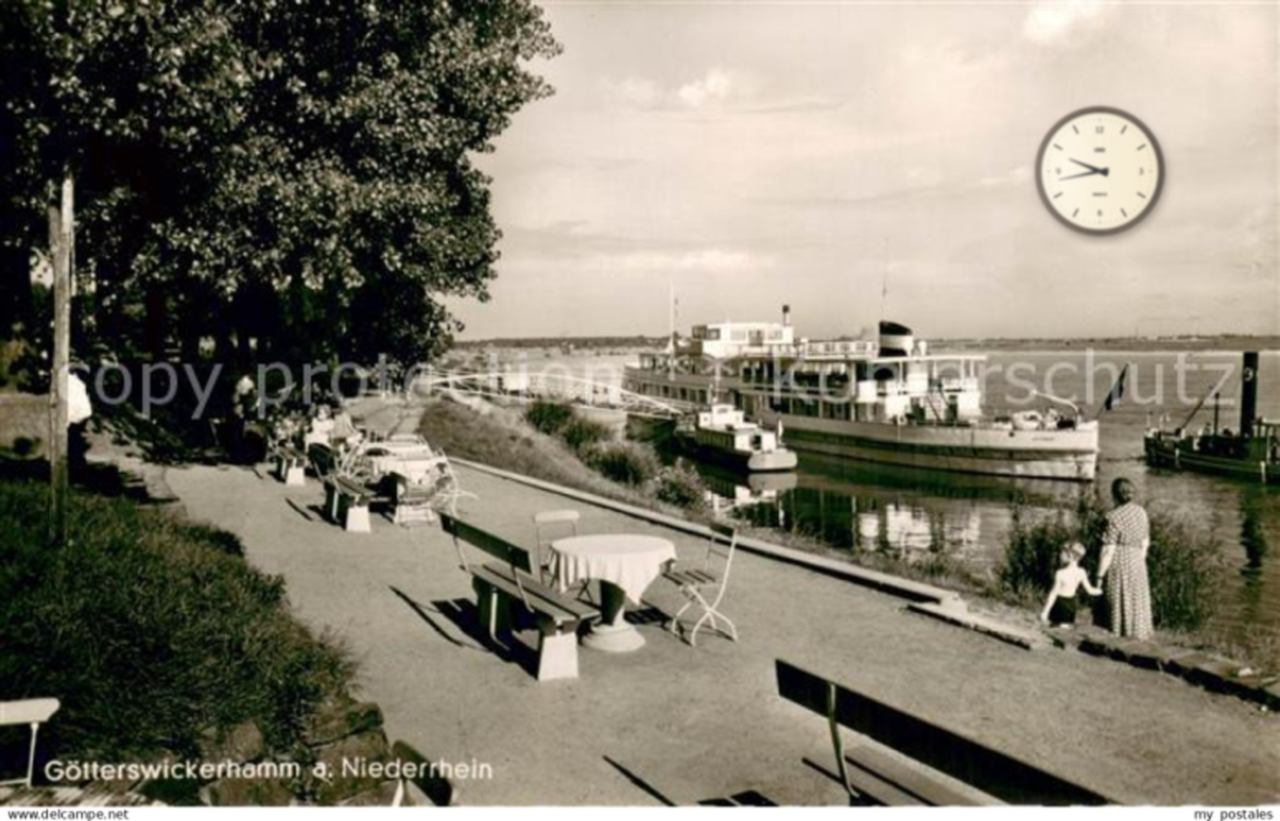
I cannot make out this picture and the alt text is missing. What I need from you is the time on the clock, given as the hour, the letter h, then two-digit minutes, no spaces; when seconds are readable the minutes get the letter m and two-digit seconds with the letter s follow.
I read 9h43
